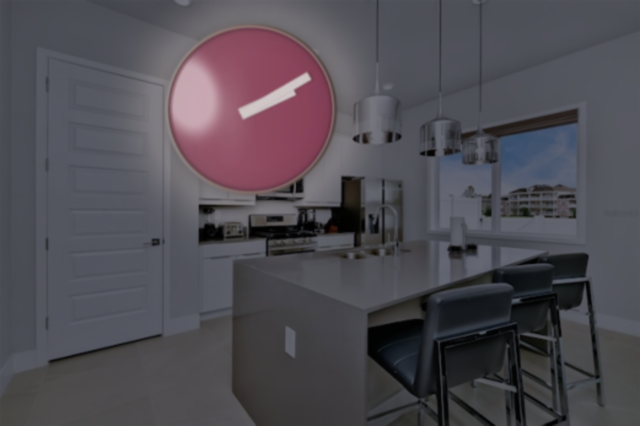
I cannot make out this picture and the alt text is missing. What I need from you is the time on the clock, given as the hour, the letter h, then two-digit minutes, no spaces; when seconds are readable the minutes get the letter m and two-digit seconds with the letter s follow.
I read 2h10
